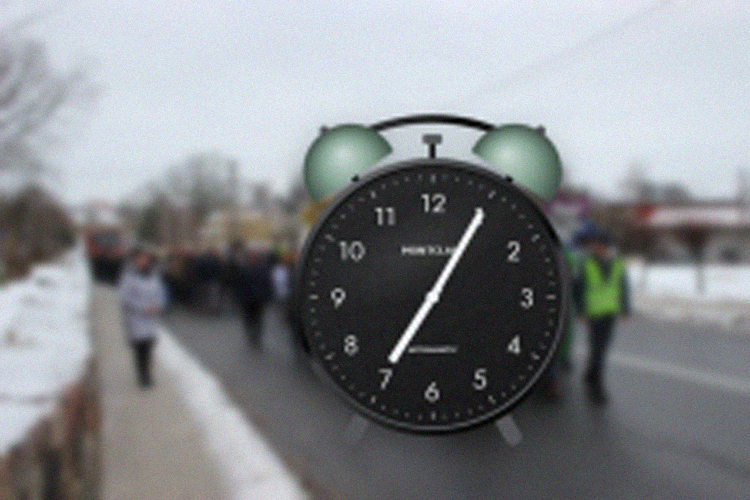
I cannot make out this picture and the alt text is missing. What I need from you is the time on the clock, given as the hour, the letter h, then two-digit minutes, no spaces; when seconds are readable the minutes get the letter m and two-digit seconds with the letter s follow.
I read 7h05
